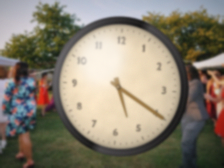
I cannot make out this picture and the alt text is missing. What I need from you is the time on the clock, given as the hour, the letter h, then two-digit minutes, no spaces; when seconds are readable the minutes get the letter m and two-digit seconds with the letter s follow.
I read 5h20
